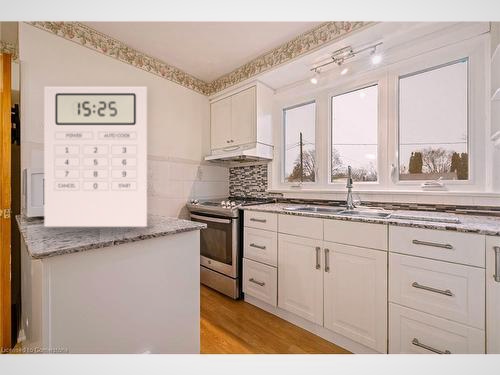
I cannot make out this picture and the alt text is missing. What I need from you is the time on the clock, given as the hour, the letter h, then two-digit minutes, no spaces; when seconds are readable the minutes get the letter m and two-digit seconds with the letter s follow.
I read 15h25
